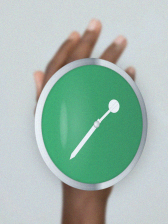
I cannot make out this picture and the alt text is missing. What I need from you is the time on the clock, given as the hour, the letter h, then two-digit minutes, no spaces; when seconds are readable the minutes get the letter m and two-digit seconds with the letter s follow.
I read 1h37
